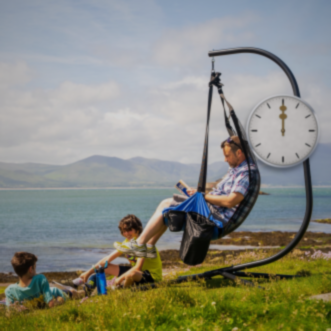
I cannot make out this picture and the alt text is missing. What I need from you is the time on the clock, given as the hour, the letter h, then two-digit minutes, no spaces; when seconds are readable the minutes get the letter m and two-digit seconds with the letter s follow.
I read 12h00
